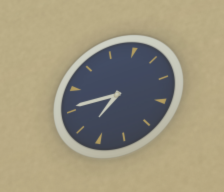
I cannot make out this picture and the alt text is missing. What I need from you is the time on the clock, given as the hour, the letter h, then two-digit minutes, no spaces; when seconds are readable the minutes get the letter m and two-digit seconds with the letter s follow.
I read 6h41
